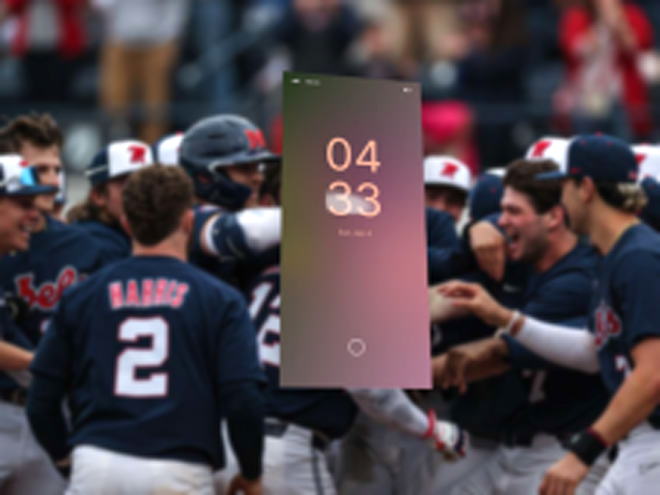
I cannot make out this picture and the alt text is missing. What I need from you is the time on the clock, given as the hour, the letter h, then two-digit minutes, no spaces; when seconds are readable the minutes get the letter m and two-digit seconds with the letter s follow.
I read 4h33
